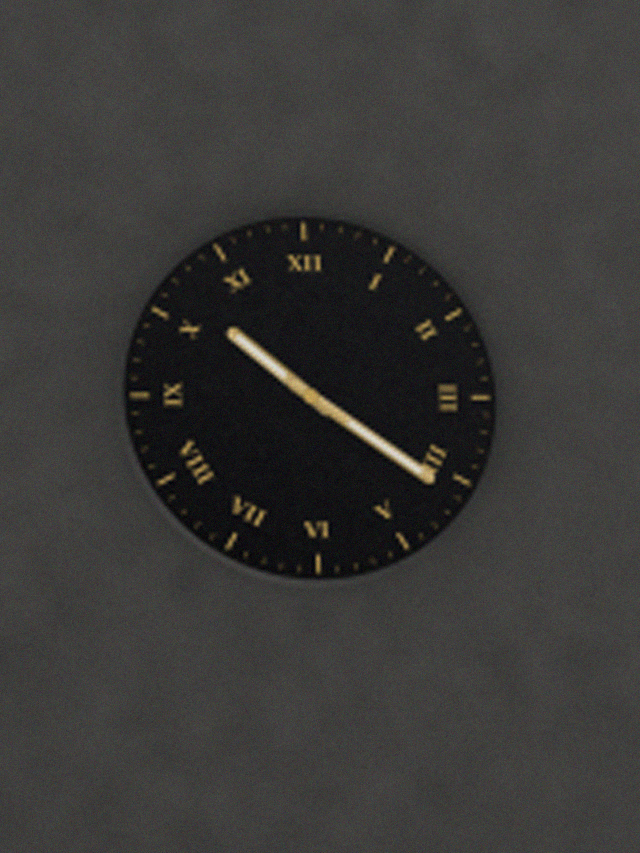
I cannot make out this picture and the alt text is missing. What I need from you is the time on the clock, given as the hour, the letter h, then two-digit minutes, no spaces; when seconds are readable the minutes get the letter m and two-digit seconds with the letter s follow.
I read 10h21
